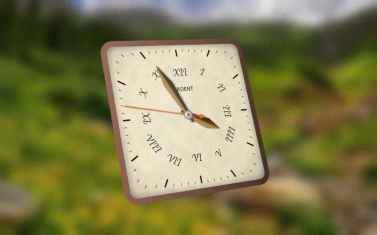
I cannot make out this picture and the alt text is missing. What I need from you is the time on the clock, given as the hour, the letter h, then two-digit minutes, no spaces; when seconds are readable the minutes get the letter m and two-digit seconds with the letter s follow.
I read 3h55m47s
